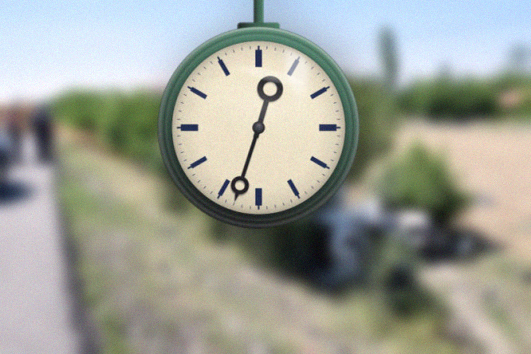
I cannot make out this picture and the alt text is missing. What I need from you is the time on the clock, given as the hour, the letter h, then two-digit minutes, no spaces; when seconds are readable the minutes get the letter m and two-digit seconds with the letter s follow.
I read 12h33
